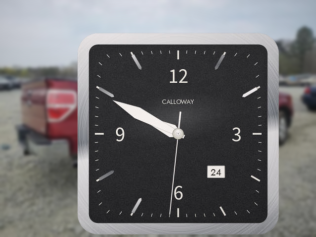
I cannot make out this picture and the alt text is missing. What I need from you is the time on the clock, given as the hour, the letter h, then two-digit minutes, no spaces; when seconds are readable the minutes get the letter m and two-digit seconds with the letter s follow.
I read 9h49m31s
